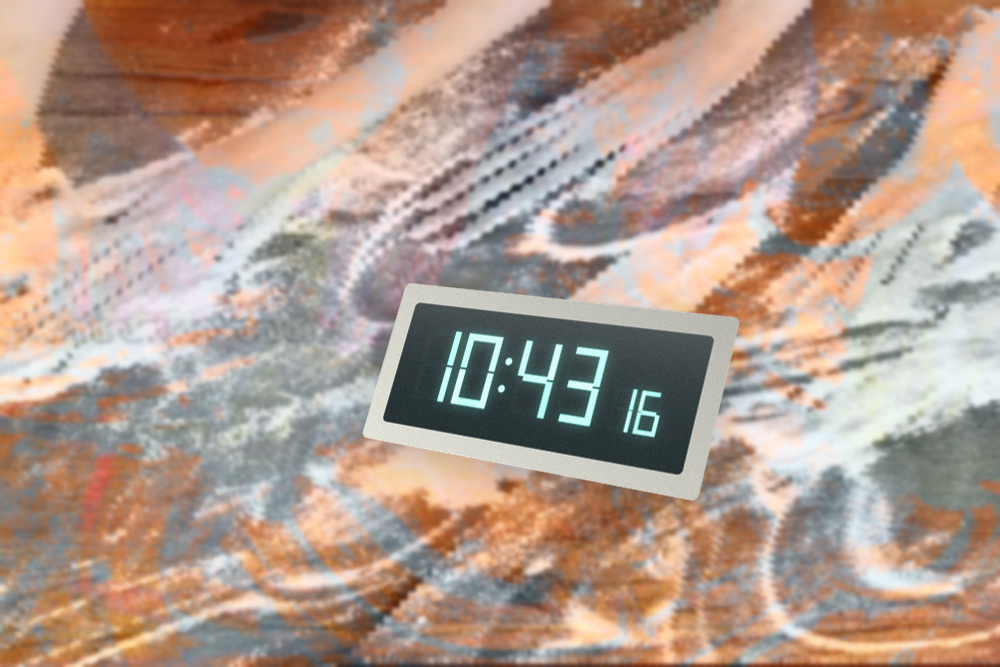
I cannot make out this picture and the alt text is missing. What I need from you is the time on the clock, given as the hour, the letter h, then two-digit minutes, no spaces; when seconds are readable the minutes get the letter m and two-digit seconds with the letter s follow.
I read 10h43m16s
